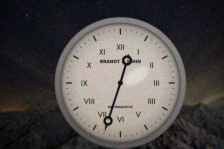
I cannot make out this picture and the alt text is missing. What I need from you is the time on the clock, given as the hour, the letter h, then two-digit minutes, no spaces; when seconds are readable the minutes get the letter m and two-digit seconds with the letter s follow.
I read 12h33
